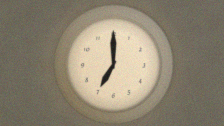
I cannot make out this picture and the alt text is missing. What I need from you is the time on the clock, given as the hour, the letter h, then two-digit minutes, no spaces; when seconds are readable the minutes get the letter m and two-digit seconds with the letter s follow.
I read 7h00
